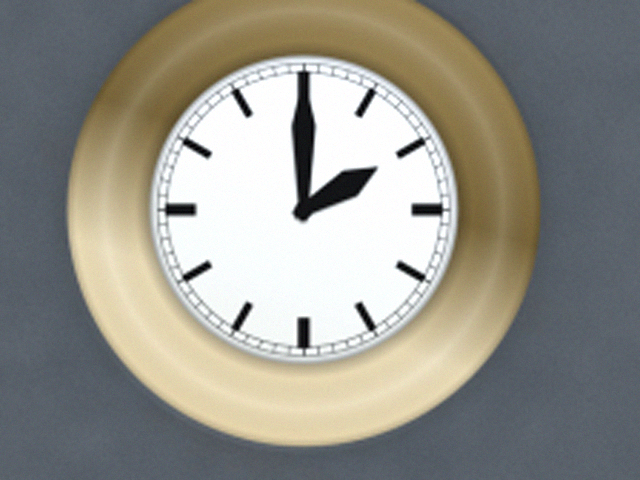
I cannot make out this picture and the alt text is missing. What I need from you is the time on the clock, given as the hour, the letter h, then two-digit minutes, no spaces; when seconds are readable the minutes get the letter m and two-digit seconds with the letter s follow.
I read 2h00
